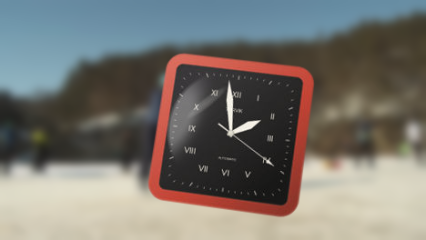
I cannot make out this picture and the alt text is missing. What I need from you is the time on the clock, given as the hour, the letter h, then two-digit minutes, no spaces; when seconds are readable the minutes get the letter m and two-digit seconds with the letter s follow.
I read 1h58m20s
